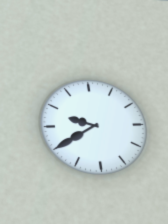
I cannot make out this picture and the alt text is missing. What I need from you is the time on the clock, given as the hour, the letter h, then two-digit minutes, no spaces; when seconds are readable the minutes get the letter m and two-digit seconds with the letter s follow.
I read 9h40
